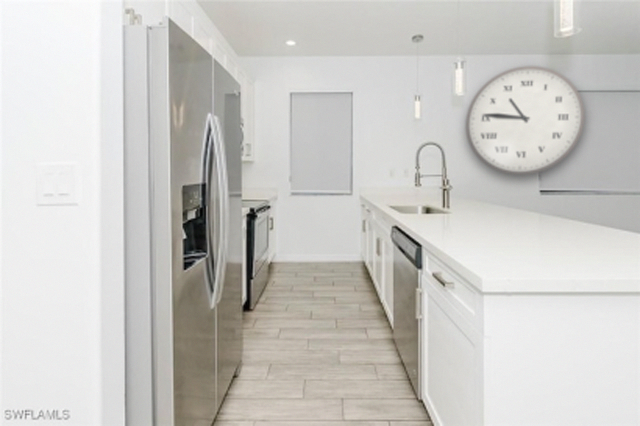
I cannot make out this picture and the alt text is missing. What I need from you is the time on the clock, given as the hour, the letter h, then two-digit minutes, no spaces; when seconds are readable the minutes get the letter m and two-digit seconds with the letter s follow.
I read 10h46
